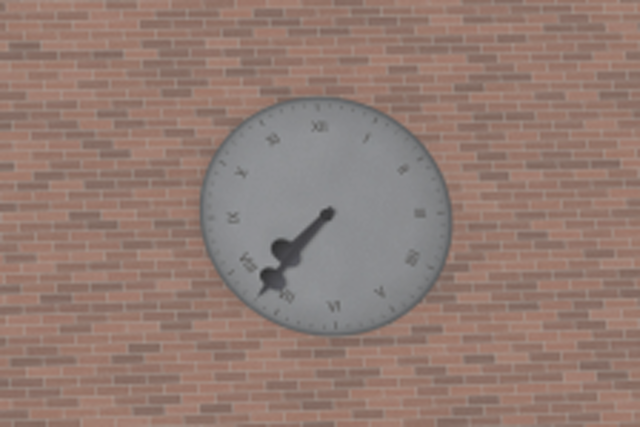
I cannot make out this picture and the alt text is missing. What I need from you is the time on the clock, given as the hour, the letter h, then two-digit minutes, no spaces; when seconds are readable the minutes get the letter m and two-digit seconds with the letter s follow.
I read 7h37
